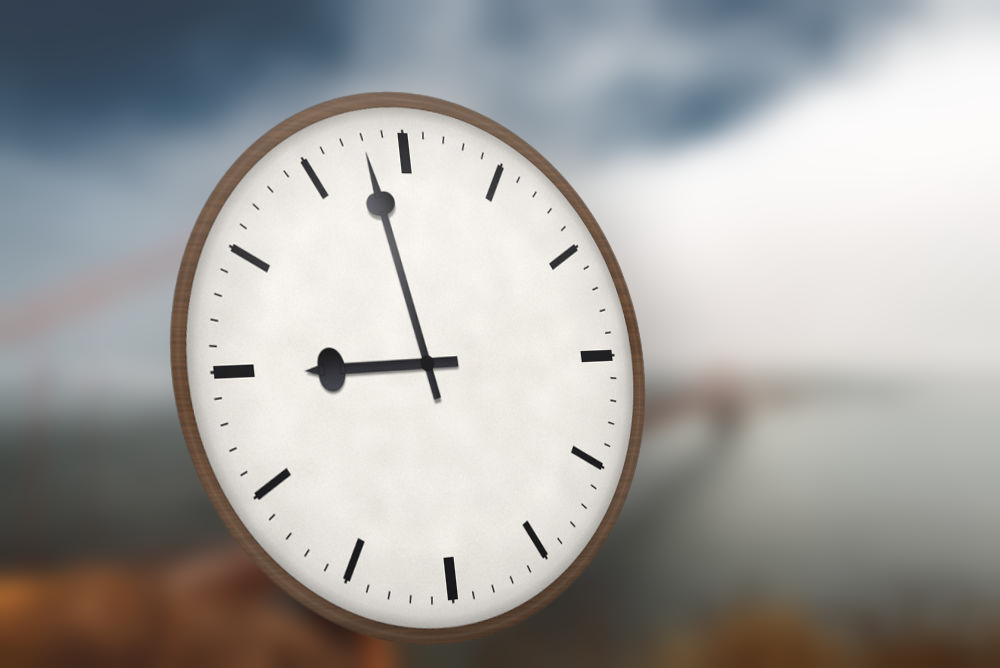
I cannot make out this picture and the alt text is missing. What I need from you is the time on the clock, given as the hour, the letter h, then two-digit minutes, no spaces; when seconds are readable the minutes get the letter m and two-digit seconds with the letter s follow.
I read 8h58
